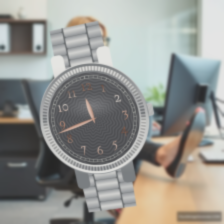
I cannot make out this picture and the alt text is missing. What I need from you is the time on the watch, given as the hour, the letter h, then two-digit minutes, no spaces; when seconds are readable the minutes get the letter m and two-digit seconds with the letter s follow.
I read 11h43
